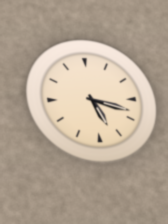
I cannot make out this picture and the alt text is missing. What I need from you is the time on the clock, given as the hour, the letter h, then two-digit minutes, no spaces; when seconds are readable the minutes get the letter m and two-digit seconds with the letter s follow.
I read 5h18
